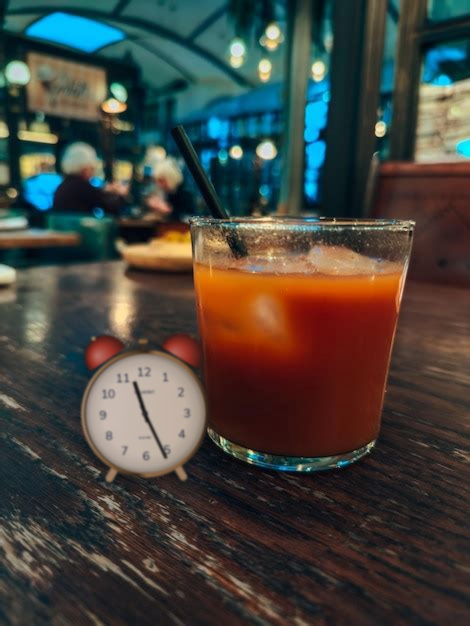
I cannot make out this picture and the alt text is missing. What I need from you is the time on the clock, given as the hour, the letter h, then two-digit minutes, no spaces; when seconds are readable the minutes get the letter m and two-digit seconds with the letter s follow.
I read 11h26
